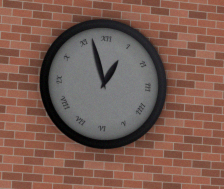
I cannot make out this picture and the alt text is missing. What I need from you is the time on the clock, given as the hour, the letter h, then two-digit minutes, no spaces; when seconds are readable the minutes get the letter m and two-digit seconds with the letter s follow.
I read 12h57
